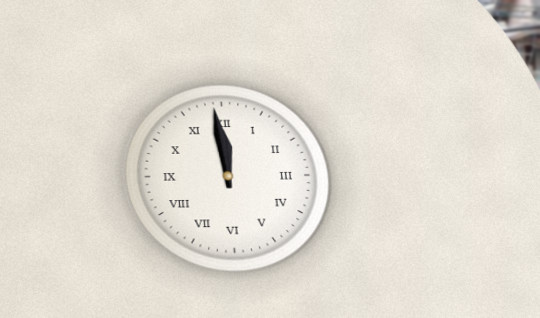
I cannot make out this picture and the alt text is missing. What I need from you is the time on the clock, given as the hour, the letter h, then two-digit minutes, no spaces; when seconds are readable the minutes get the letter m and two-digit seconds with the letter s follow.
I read 11h59
